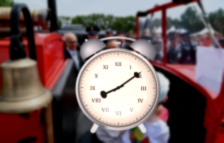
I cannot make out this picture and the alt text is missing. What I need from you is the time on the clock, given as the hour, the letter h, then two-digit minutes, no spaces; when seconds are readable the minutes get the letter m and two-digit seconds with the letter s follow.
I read 8h09
